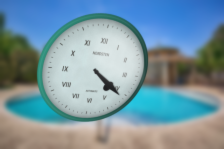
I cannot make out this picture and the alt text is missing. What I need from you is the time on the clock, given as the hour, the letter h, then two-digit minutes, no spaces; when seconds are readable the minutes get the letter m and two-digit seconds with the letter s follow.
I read 4h21
